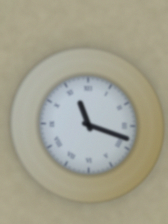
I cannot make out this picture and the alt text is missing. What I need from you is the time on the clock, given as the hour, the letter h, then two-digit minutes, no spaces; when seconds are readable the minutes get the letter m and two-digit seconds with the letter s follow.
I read 11h18
